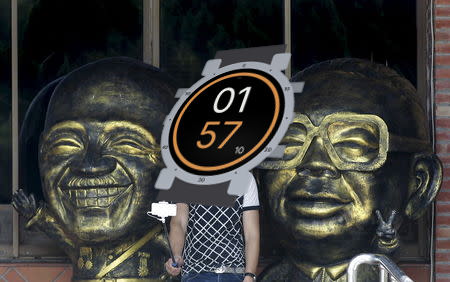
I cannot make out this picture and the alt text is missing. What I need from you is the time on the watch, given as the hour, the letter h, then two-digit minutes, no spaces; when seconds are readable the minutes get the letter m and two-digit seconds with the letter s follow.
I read 1h57m10s
